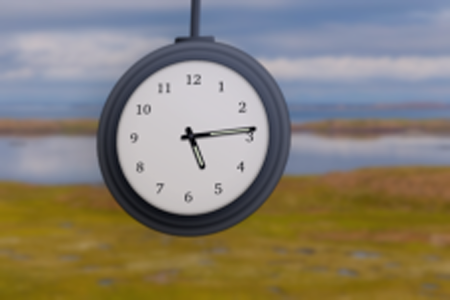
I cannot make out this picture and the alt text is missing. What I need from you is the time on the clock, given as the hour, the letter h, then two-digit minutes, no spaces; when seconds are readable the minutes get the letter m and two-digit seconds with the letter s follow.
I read 5h14
